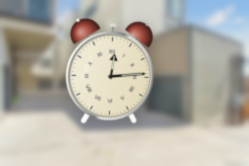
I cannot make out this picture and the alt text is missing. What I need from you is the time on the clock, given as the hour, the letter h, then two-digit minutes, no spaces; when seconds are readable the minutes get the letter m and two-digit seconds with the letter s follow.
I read 12h14
